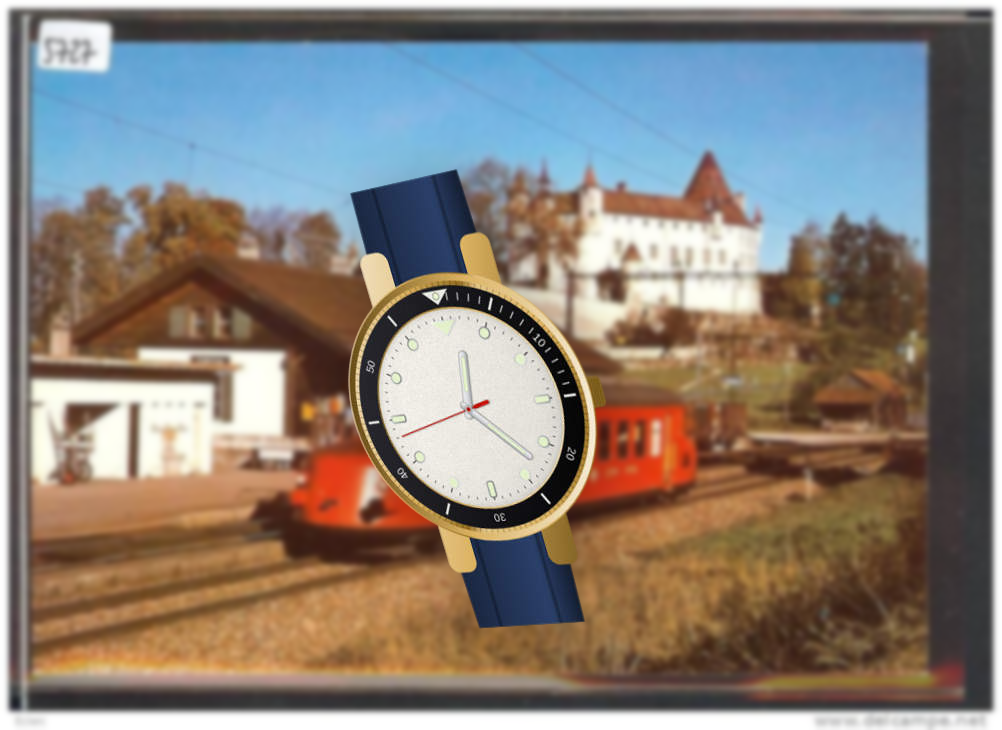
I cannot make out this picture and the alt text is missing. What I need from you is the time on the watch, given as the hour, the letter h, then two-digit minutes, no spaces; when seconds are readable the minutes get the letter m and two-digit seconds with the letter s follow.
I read 12h22m43s
